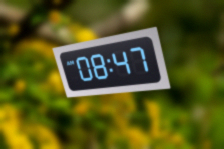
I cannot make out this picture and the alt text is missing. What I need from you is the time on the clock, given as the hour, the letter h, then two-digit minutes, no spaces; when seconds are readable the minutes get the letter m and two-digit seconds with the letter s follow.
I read 8h47
